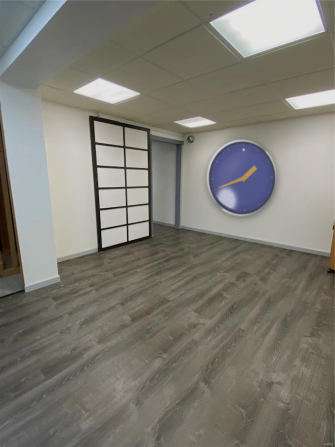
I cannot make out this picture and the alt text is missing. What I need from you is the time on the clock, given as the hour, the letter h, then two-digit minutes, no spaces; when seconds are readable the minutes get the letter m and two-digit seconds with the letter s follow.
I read 1h42
